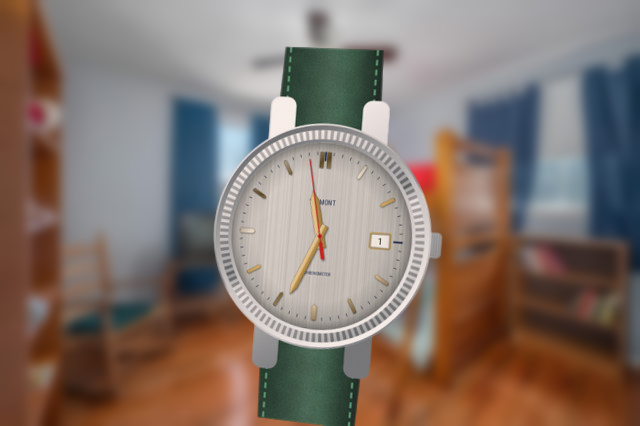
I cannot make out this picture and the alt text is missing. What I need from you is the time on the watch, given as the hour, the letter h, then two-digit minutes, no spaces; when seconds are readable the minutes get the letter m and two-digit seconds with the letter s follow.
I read 11h33m58s
